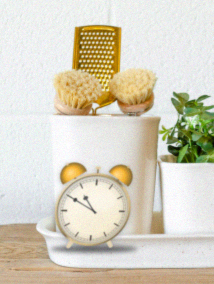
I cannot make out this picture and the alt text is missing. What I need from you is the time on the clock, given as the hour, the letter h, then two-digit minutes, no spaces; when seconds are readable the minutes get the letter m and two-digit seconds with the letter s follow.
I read 10h50
